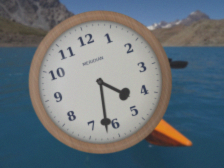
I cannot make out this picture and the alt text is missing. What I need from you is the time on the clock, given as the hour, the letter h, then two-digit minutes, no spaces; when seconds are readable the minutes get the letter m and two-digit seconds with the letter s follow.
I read 4h32
